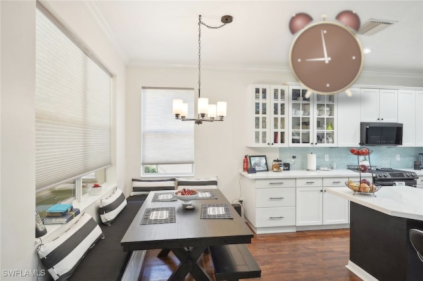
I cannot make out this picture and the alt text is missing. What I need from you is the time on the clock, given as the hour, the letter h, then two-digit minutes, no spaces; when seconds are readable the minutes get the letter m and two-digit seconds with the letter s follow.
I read 8h59
